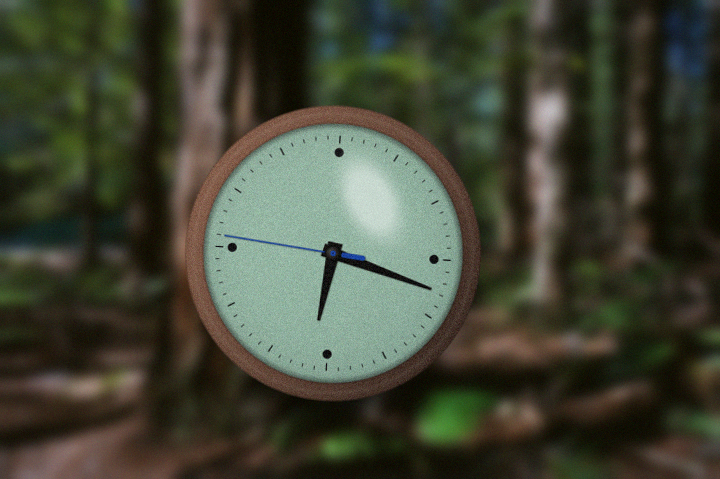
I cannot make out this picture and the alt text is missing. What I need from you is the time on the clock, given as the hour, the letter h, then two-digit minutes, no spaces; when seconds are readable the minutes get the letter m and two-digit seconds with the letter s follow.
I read 6h17m46s
